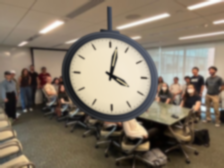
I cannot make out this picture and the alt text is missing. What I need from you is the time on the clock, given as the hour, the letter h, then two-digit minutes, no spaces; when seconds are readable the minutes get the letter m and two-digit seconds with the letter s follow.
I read 4h02
